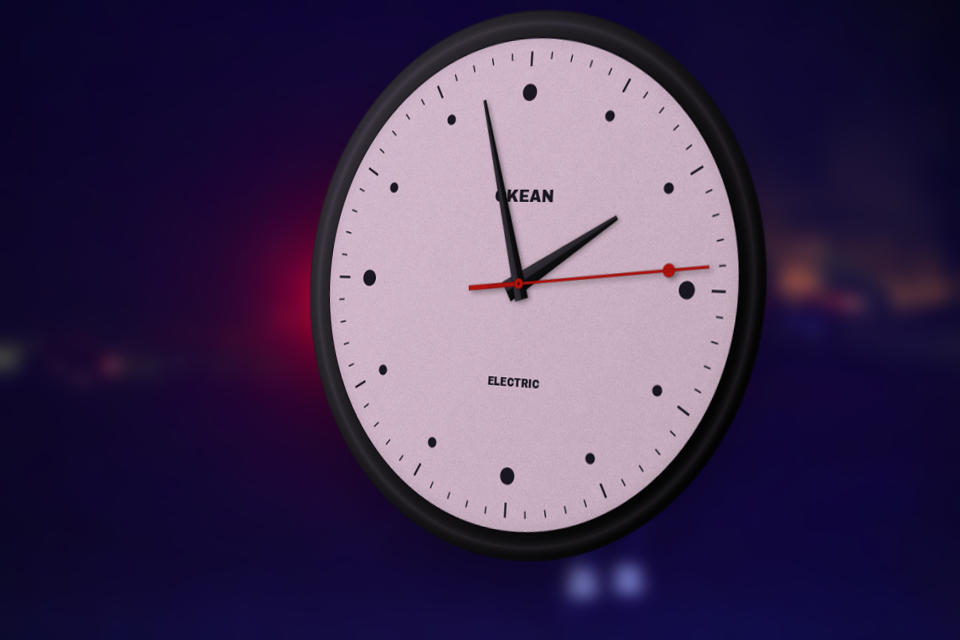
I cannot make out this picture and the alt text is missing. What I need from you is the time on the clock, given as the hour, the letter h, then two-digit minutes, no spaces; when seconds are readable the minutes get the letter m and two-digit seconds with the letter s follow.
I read 1h57m14s
